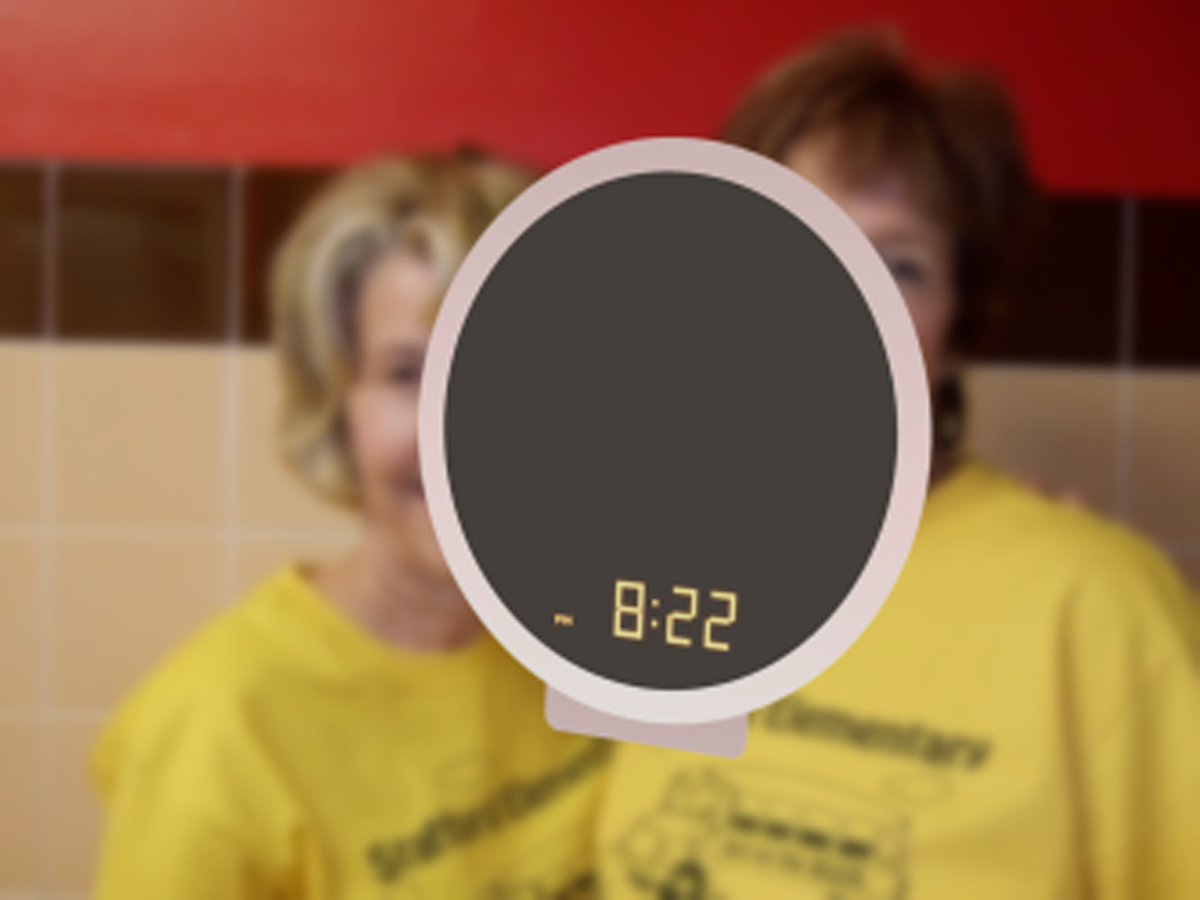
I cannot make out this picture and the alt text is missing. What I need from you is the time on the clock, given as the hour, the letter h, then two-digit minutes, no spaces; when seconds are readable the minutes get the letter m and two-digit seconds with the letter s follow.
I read 8h22
